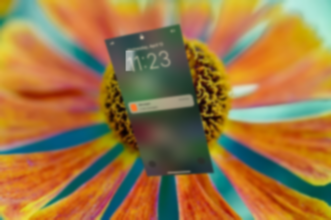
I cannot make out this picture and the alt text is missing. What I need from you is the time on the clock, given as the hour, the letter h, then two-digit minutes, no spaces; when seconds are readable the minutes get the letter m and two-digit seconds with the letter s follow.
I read 11h23
